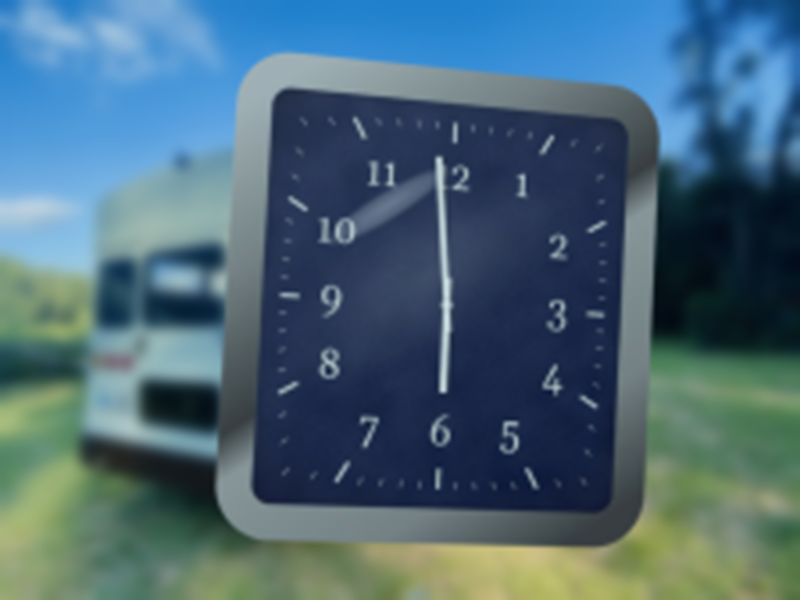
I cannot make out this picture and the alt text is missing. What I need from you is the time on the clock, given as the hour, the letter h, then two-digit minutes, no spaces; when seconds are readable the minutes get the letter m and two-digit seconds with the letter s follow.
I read 5h59
